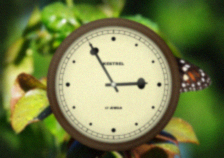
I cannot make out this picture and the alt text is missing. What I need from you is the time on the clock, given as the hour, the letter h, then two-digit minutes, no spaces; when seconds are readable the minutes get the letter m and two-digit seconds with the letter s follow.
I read 2h55
